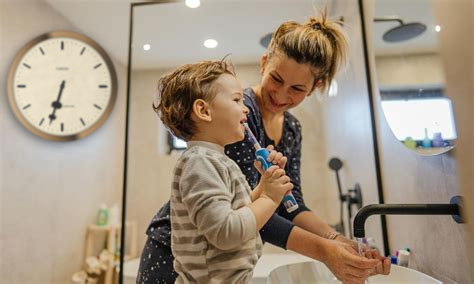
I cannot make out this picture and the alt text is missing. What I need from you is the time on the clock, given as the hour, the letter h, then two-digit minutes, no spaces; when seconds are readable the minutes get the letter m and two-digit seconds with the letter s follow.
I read 6h33
